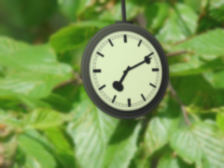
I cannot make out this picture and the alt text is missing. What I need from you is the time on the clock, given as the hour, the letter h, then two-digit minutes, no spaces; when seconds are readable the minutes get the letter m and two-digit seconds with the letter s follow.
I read 7h11
